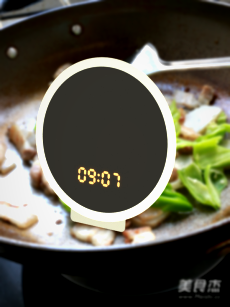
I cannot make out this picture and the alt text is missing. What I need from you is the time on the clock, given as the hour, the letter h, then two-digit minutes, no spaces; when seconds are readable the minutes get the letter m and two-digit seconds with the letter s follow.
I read 9h07
